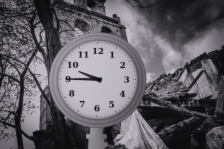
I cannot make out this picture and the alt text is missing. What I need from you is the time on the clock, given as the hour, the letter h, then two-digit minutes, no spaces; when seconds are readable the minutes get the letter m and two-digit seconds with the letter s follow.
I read 9h45
